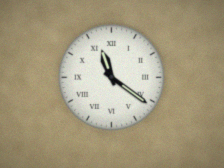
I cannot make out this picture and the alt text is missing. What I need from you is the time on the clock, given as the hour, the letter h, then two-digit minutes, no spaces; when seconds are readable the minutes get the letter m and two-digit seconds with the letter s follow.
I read 11h21
